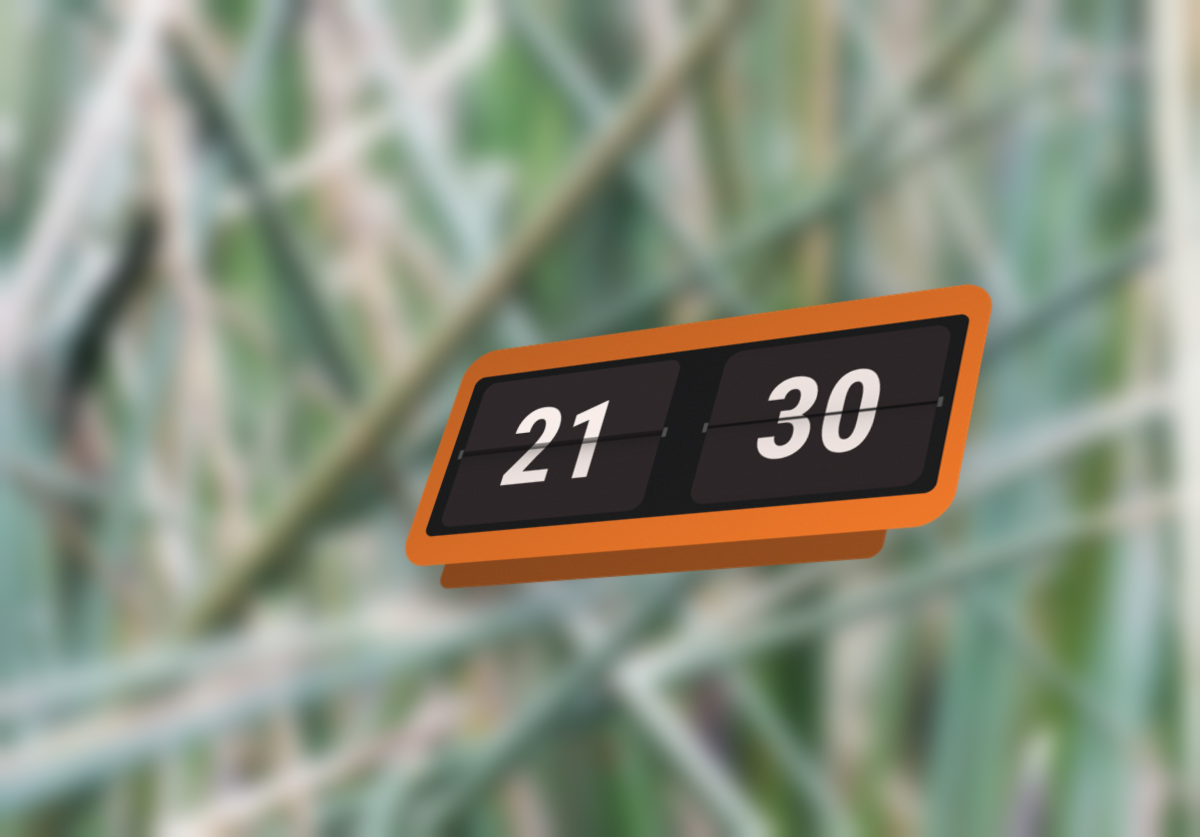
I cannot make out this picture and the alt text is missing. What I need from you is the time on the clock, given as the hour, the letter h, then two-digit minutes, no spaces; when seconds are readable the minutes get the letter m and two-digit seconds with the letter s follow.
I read 21h30
